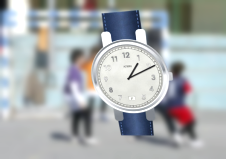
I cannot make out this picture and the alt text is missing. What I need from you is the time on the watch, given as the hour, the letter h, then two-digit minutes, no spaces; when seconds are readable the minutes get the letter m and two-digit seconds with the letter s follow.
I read 1h11
